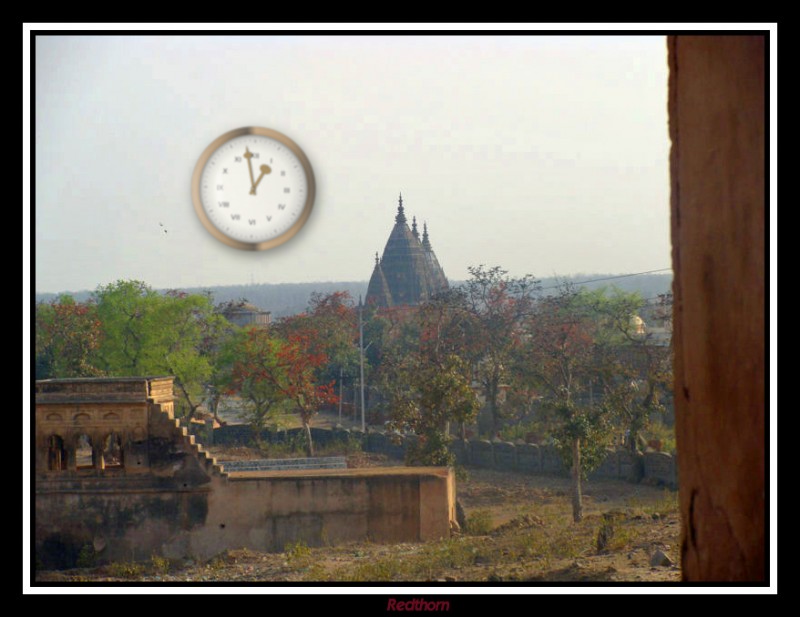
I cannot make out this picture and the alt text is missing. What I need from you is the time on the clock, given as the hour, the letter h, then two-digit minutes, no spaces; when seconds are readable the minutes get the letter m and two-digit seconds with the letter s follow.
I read 12h58
